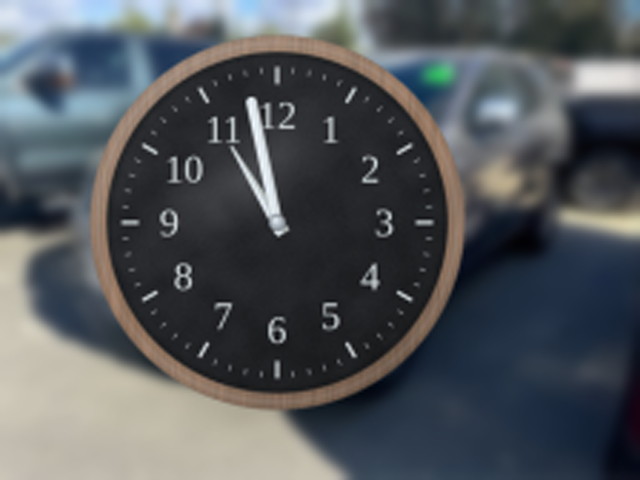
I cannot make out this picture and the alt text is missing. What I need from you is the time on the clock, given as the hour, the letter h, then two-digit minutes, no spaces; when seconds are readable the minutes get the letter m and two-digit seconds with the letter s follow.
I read 10h58
